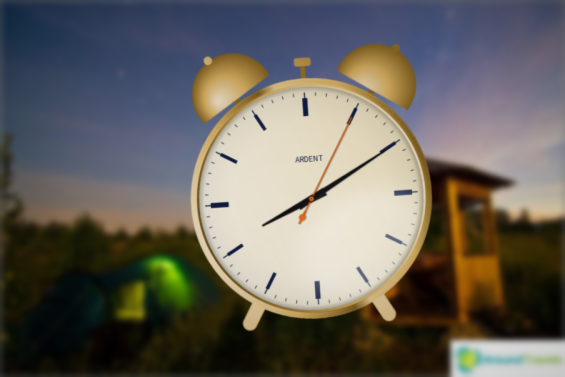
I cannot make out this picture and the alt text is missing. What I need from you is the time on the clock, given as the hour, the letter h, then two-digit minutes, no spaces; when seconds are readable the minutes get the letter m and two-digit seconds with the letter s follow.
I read 8h10m05s
